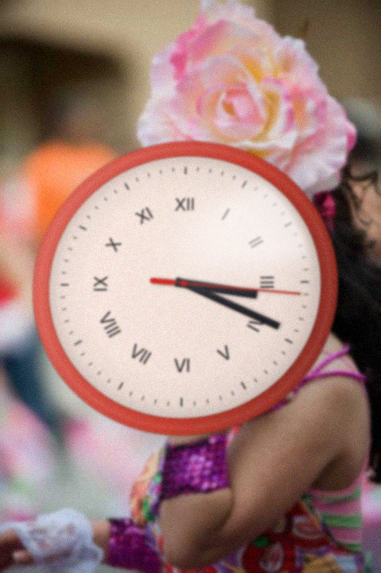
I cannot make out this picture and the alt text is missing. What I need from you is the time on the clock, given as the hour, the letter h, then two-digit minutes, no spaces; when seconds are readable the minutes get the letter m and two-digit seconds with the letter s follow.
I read 3h19m16s
